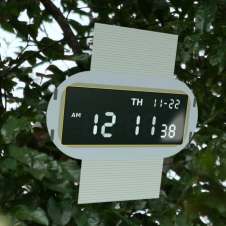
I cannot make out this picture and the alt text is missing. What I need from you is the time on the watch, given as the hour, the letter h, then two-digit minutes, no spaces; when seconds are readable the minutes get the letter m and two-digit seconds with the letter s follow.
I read 12h11m38s
